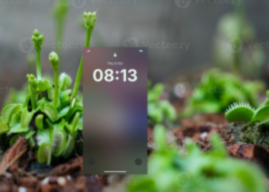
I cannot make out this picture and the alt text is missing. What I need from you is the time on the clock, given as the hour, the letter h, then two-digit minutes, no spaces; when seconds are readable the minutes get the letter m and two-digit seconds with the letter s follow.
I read 8h13
